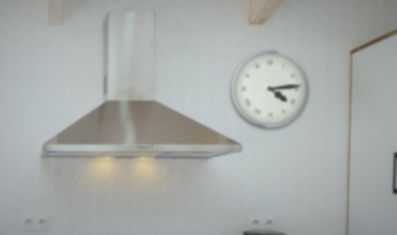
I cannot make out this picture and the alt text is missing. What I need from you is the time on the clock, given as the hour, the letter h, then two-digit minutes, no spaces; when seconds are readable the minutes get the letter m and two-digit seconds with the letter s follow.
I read 4h14
